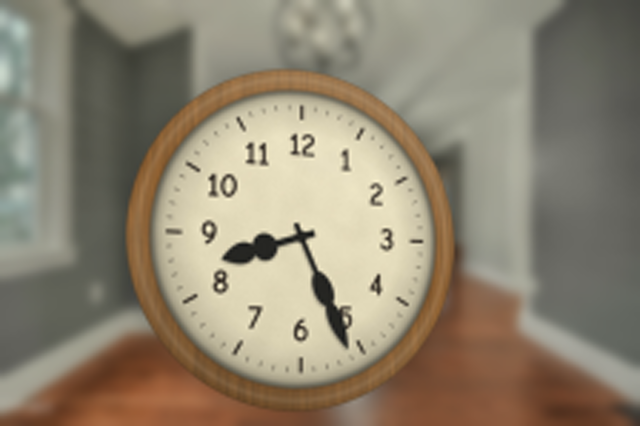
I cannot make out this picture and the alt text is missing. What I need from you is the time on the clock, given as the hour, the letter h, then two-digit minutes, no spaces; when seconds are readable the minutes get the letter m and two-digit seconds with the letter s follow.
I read 8h26
